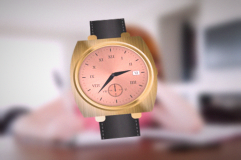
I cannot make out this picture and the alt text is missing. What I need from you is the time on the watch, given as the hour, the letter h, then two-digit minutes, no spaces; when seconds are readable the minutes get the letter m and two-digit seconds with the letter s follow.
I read 2h37
